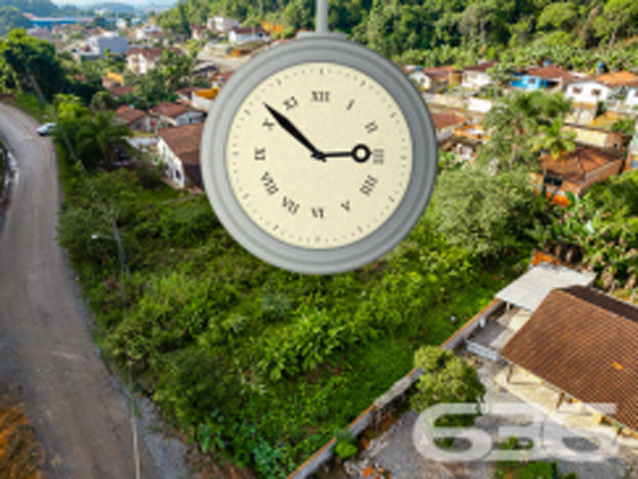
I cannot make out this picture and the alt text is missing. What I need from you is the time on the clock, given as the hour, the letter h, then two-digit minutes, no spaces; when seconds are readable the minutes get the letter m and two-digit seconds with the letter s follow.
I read 2h52
